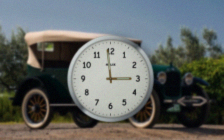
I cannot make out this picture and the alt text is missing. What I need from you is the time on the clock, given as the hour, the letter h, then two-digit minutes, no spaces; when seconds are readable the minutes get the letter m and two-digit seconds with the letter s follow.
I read 2h59
